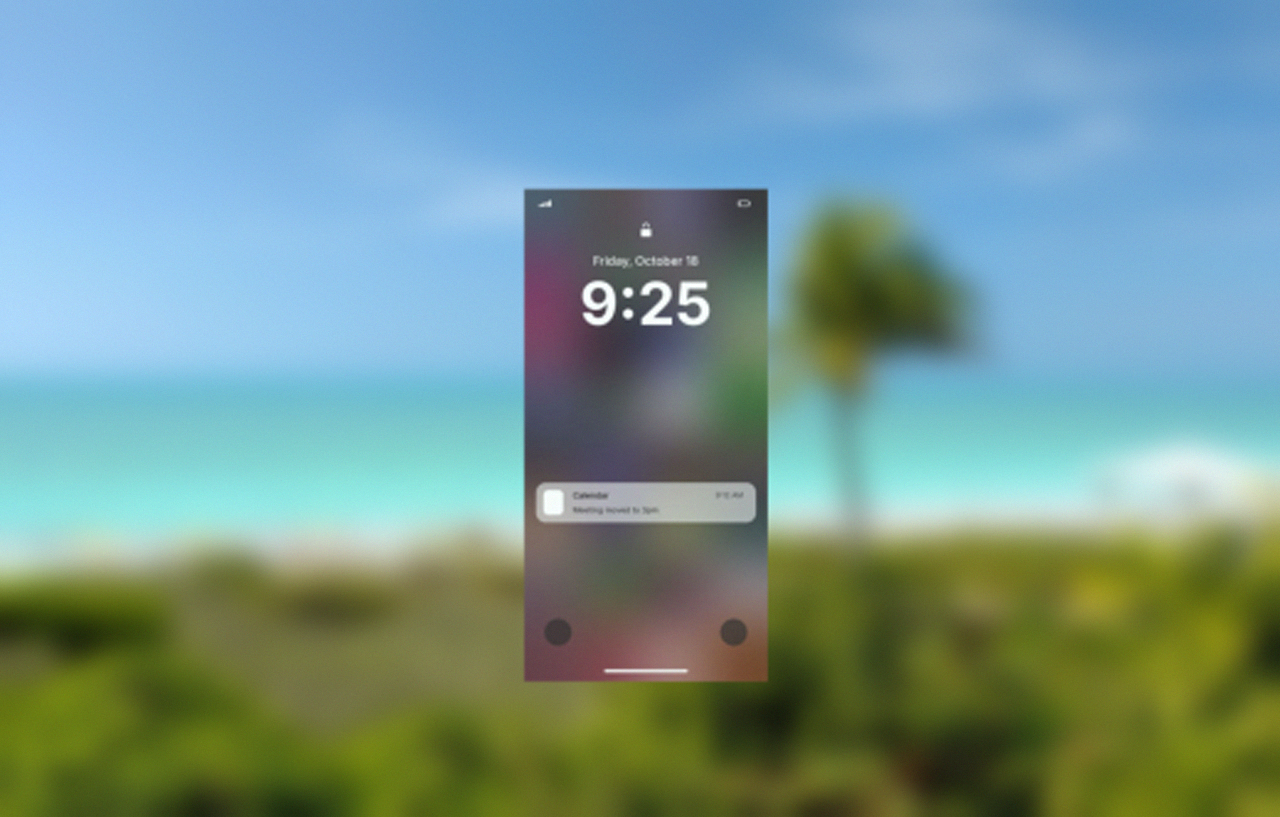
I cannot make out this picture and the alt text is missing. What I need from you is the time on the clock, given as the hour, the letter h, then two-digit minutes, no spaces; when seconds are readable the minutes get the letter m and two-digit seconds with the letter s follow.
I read 9h25
